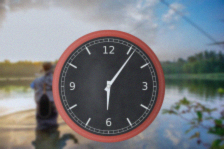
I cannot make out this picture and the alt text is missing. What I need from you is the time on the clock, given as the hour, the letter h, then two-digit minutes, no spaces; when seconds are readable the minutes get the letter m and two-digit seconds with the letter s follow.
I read 6h06
